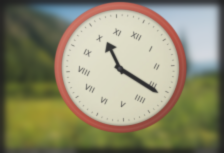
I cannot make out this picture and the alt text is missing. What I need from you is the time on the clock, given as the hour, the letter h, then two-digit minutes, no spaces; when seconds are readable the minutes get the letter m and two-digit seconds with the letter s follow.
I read 10h16
